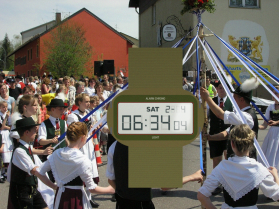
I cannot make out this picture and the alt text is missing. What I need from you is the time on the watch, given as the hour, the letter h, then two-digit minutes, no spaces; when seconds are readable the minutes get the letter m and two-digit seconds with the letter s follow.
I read 6h34m04s
